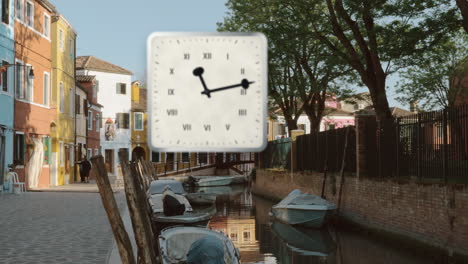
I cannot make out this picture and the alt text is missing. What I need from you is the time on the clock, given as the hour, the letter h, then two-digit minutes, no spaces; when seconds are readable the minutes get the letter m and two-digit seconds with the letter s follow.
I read 11h13
